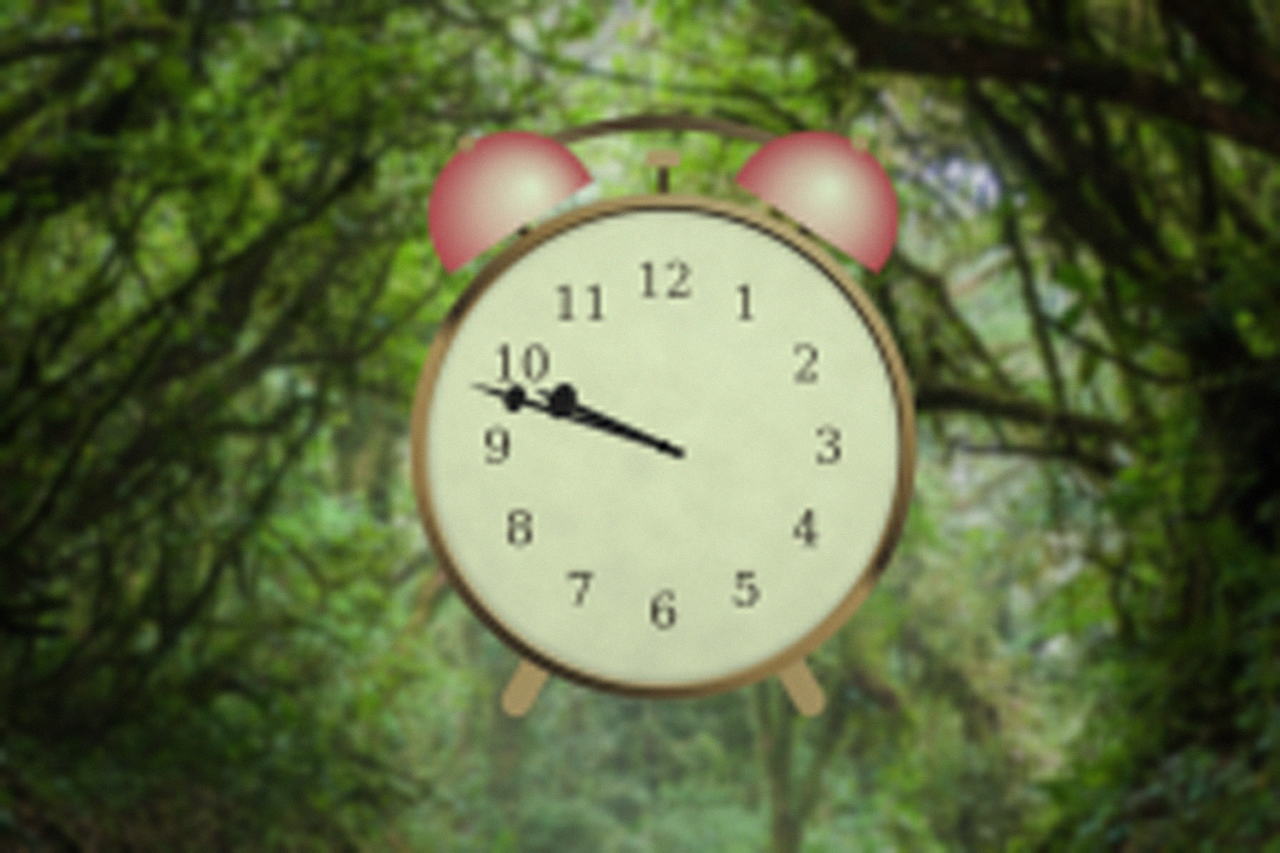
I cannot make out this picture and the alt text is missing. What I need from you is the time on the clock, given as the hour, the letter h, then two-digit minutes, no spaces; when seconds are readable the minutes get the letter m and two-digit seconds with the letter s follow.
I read 9h48
